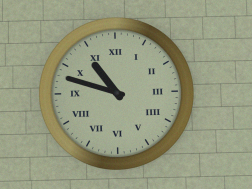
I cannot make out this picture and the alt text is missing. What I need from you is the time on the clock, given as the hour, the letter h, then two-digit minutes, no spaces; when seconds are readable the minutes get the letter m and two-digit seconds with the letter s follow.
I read 10h48
